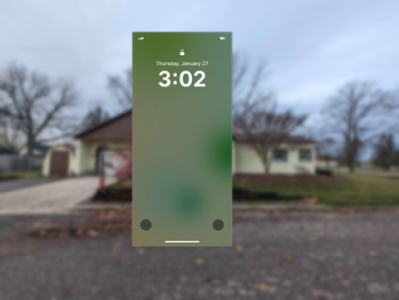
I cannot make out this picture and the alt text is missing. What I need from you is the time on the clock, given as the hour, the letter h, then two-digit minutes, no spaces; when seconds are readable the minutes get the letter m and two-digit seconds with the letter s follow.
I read 3h02
